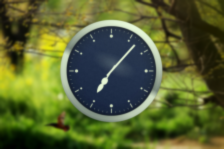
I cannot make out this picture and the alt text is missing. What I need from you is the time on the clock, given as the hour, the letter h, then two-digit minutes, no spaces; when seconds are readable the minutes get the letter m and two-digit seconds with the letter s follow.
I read 7h07
